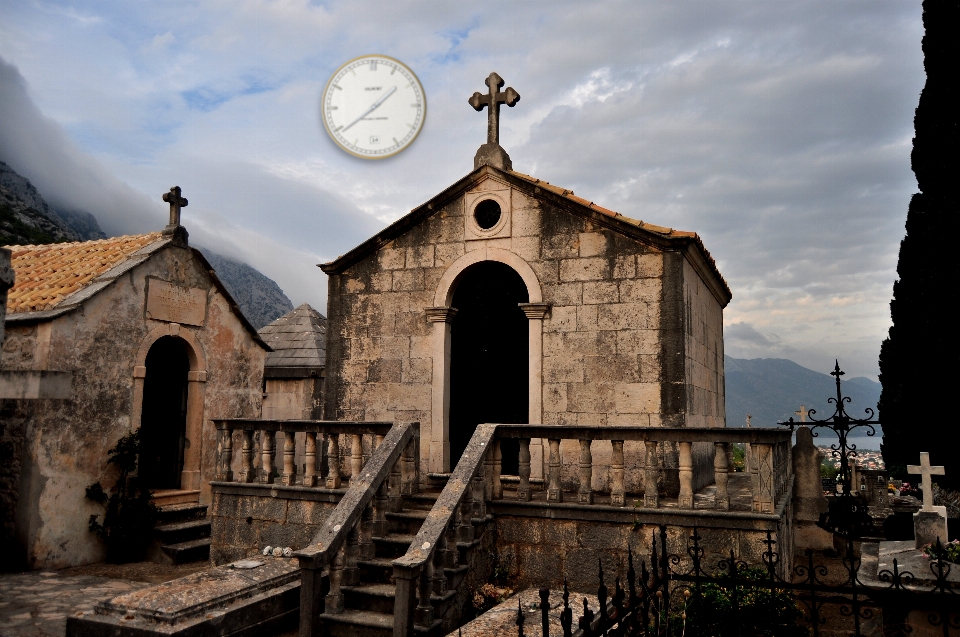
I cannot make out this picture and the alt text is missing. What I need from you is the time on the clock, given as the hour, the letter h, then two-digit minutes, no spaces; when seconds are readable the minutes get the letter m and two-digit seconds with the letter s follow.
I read 1h39
